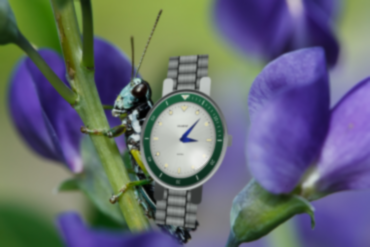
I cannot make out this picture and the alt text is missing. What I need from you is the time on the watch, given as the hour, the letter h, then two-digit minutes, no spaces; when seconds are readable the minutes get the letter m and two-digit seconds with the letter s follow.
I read 3h07
